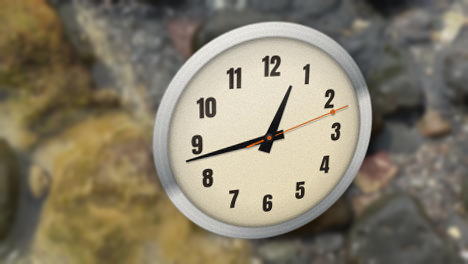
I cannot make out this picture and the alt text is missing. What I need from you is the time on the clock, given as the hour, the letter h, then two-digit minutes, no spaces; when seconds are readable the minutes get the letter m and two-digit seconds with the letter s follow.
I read 12h43m12s
